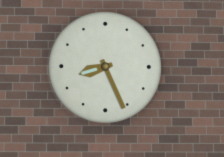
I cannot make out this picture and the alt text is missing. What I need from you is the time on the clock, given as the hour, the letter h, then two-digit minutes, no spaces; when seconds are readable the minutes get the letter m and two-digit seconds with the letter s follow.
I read 8h26
